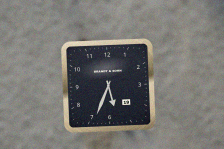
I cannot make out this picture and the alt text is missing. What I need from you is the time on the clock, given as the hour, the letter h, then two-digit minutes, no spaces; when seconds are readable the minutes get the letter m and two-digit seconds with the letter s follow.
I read 5h34
